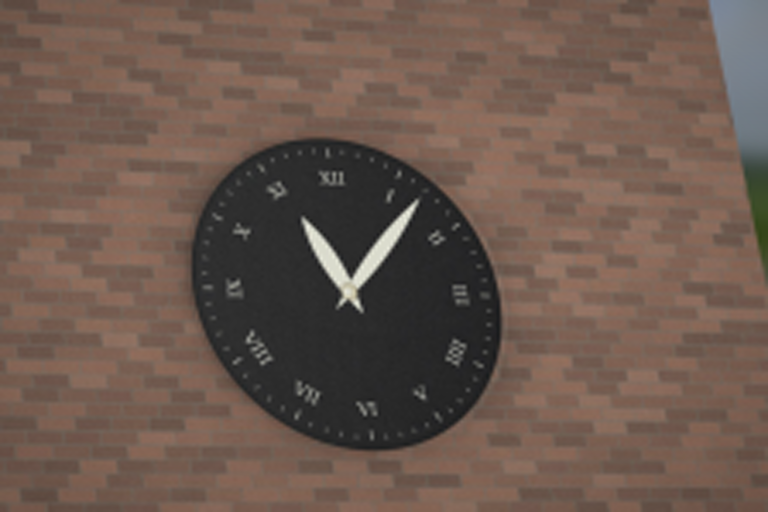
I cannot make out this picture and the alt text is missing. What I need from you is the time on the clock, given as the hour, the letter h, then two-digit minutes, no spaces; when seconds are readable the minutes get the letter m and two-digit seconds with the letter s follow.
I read 11h07
